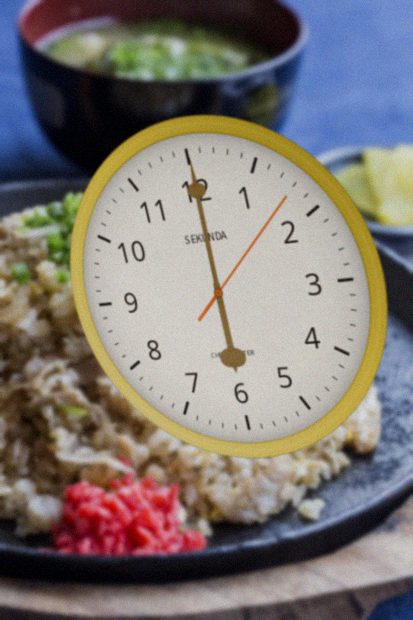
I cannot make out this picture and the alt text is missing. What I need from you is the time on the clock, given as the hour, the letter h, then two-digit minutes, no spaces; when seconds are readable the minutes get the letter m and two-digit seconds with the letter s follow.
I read 6h00m08s
